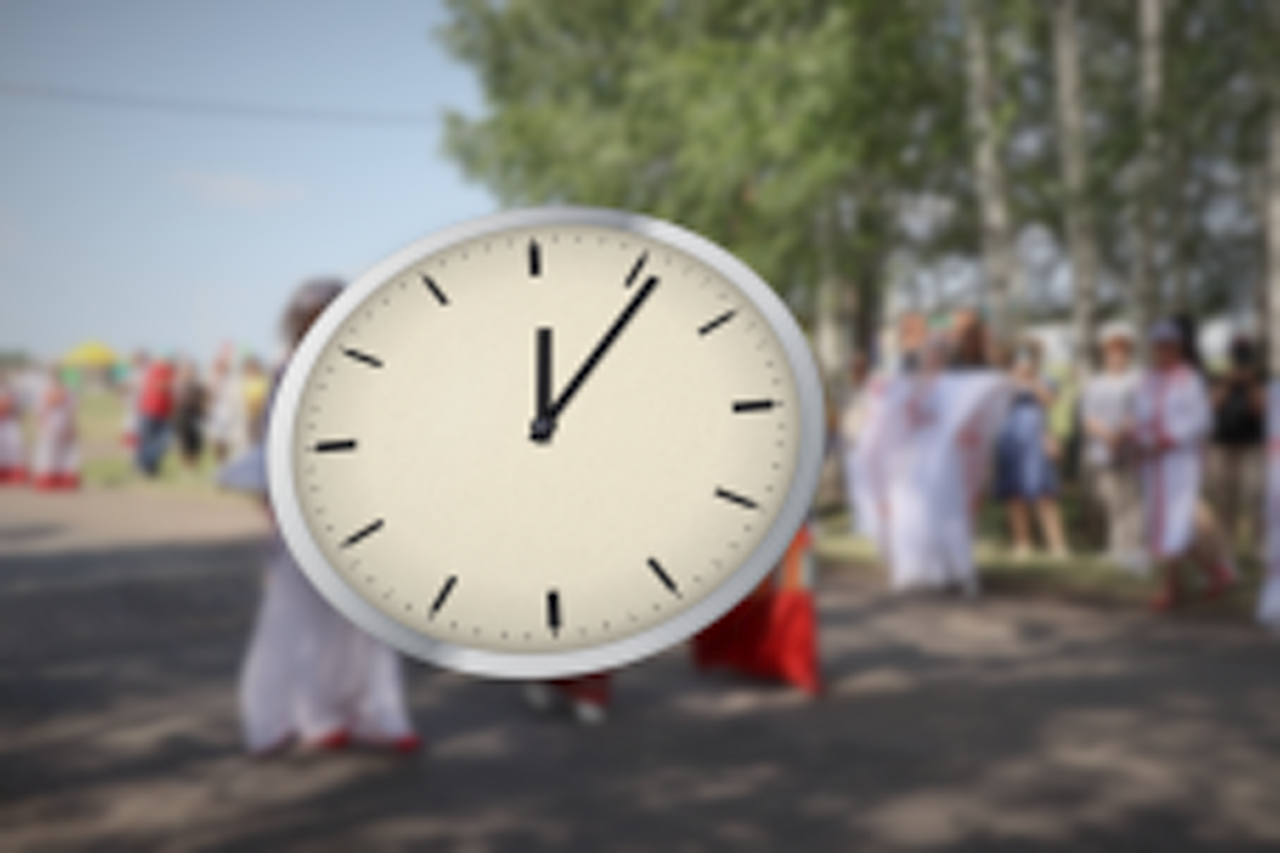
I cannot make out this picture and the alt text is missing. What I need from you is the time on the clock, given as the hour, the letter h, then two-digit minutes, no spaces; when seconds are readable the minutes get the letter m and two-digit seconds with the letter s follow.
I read 12h06
